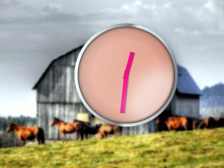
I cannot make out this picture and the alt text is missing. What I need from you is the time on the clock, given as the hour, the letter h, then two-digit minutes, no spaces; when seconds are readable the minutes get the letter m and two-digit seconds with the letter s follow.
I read 12h31
